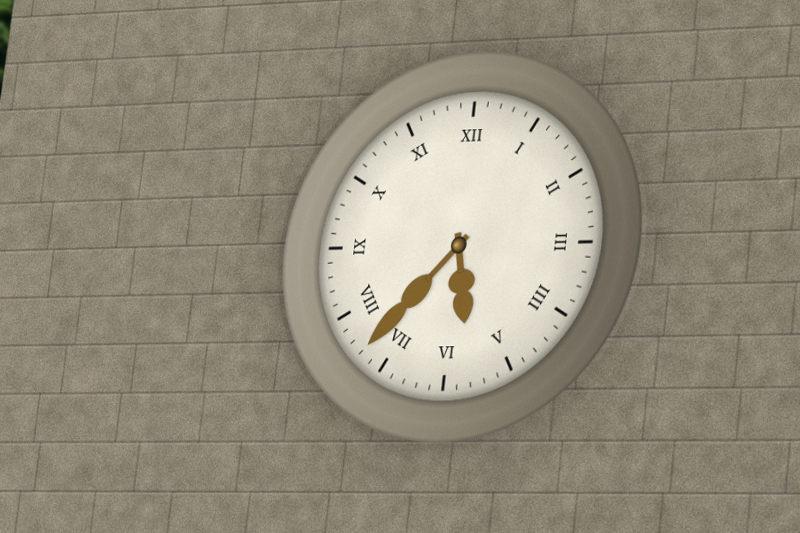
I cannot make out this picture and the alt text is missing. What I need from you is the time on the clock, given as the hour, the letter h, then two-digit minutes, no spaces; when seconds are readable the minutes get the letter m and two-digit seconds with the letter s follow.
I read 5h37
